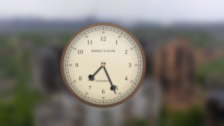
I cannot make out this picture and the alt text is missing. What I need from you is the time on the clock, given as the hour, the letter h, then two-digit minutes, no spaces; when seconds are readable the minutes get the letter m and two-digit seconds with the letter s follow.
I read 7h26
